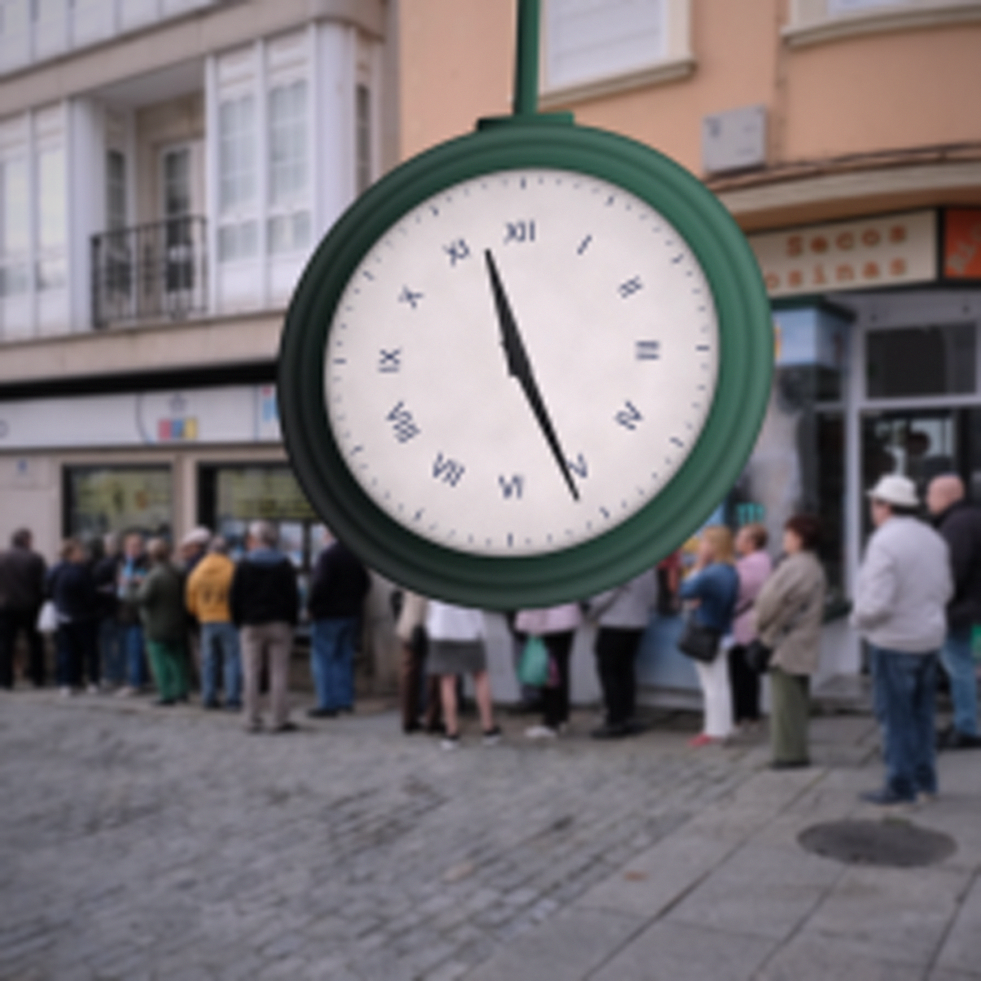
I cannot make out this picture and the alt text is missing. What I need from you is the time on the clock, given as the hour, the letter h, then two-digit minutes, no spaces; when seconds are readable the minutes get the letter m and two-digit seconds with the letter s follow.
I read 11h26
